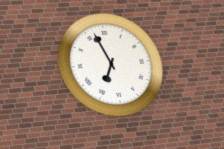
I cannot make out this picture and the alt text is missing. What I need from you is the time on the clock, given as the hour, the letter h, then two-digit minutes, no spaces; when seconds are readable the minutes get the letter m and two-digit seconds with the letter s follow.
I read 6h57
